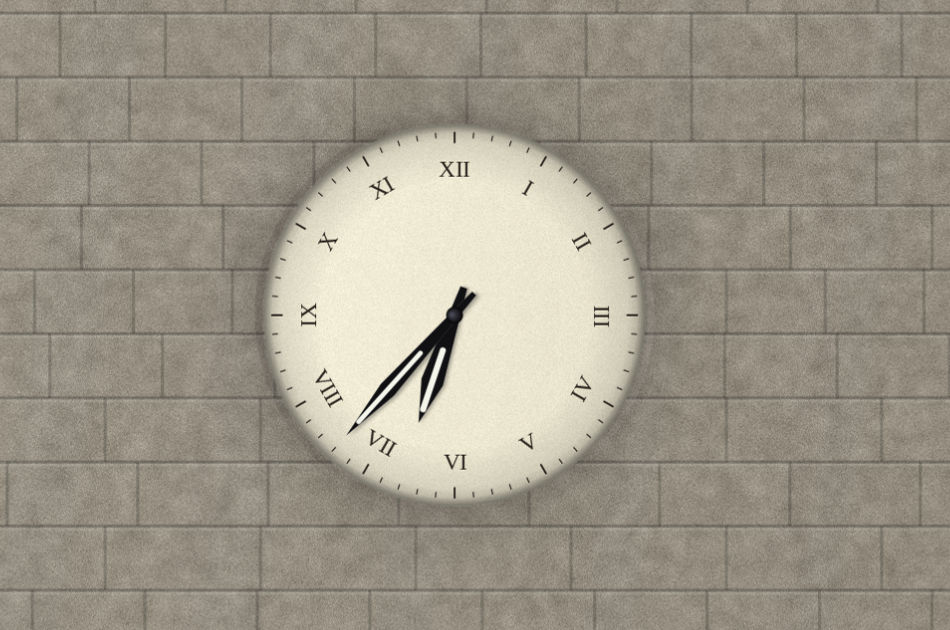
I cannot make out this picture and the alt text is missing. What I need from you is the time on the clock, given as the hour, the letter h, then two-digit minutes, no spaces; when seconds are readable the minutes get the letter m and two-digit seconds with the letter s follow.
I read 6h37
